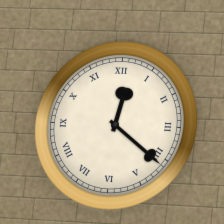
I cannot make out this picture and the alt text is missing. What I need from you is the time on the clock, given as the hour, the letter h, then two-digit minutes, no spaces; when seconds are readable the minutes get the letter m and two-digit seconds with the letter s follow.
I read 12h21
